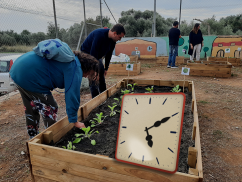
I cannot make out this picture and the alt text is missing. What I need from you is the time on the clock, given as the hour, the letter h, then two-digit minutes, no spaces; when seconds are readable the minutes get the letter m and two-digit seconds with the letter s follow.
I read 5h10
